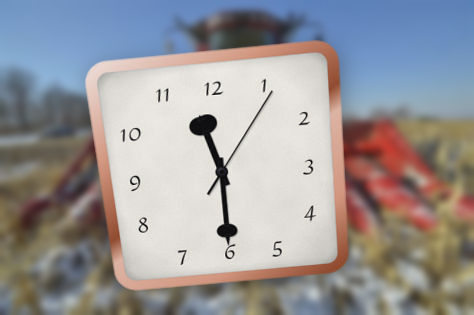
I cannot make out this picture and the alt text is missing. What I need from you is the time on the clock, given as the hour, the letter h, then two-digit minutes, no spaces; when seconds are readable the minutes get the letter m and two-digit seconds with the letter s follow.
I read 11h30m06s
